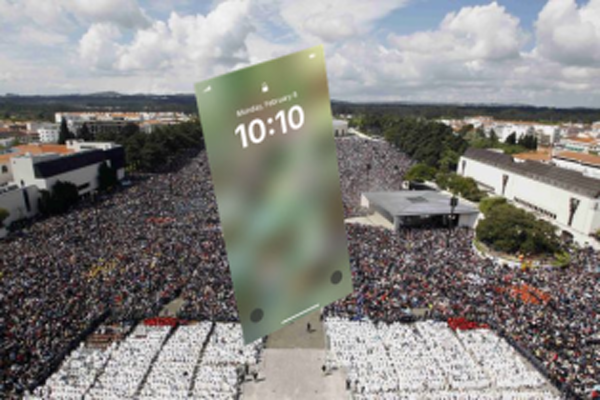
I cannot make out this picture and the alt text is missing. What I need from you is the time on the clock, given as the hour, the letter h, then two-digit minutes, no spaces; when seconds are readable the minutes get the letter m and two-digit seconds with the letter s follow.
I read 10h10
